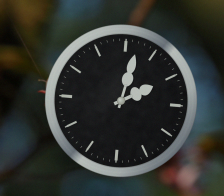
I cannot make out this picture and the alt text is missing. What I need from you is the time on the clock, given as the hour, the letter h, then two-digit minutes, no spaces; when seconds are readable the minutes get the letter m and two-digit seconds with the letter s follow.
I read 2h02
